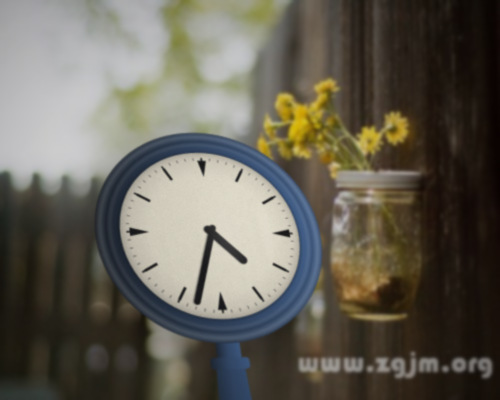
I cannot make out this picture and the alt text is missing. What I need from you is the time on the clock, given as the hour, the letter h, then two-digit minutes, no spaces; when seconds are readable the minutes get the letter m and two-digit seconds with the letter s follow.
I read 4h33
